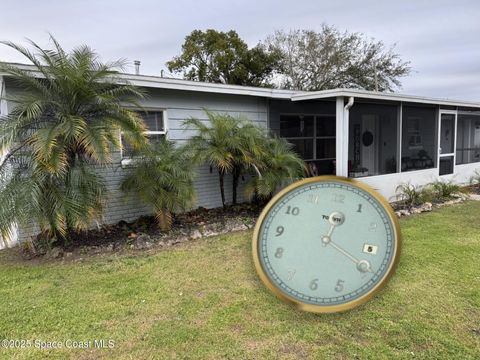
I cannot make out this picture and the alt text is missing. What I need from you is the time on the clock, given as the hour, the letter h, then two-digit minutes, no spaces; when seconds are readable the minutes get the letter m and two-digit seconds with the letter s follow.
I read 12h19
